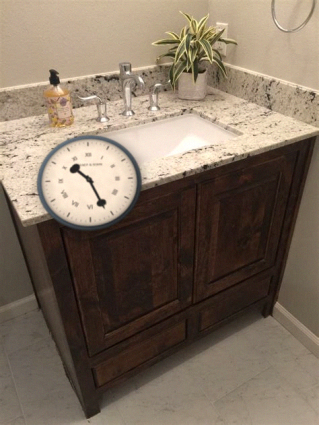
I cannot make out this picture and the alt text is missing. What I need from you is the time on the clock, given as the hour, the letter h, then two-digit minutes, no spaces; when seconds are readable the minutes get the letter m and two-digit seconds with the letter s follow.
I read 10h26
